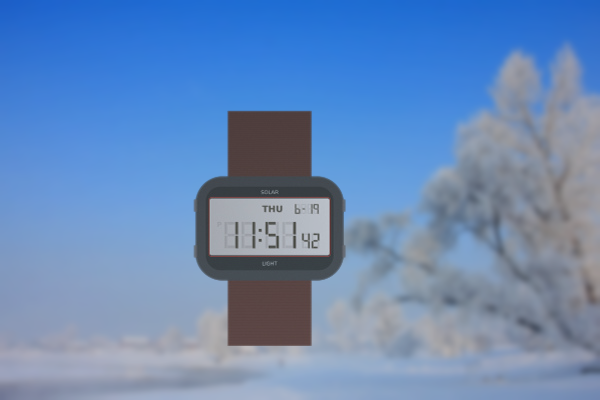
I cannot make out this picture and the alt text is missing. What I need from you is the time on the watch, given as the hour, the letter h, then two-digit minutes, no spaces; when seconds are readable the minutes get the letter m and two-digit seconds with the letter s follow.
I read 11h51m42s
